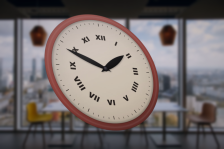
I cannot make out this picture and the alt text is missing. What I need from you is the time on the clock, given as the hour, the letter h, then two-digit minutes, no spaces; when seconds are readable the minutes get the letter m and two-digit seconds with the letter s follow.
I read 1h49
